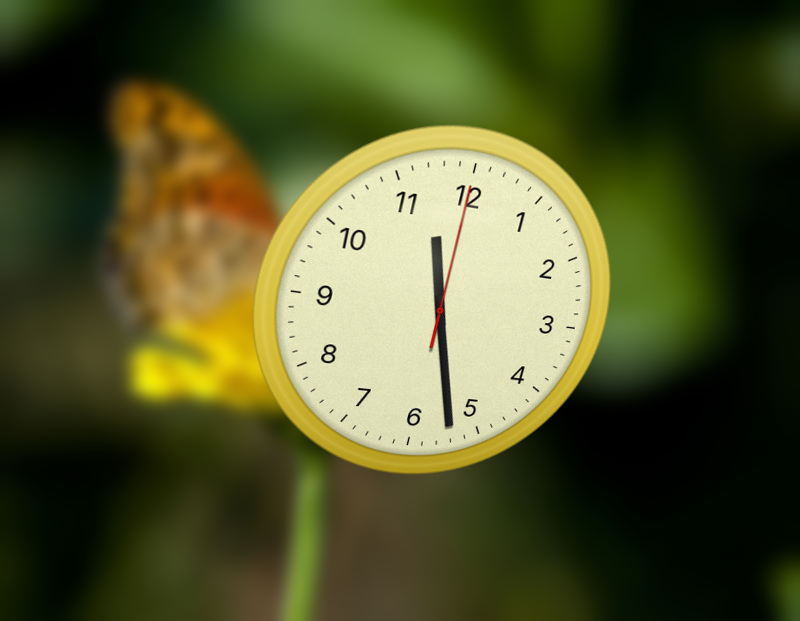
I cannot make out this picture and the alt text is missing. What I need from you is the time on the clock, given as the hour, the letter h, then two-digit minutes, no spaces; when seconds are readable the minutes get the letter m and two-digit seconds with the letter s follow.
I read 11h27m00s
